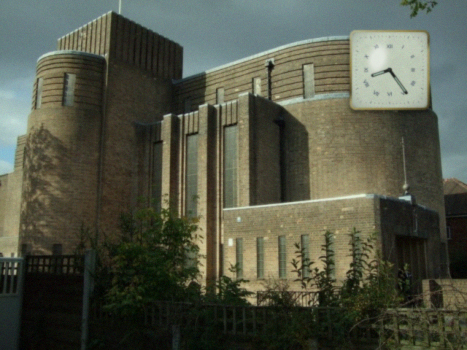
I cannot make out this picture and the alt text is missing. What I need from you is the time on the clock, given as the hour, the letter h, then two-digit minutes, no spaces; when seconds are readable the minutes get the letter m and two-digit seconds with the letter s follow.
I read 8h24
